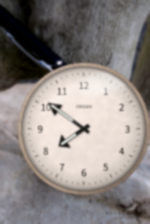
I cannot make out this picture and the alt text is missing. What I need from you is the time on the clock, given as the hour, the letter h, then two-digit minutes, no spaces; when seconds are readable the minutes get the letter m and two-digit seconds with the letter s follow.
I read 7h51
